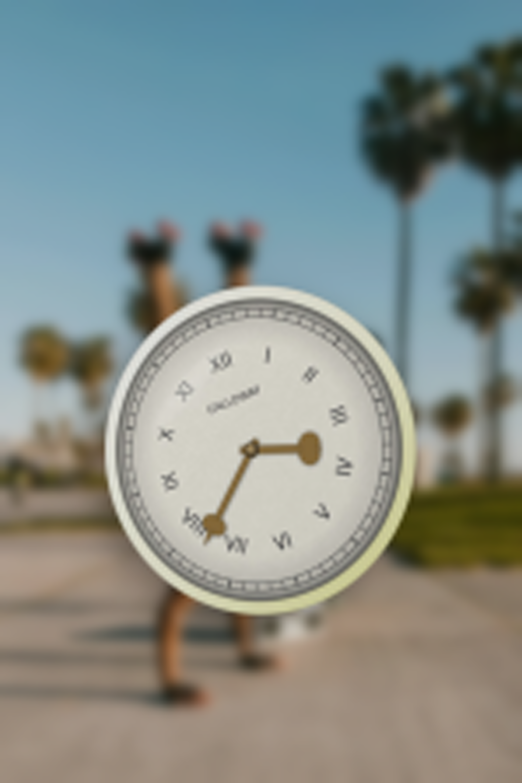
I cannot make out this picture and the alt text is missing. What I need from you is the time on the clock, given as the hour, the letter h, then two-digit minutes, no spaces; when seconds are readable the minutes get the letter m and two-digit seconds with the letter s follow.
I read 3h38
